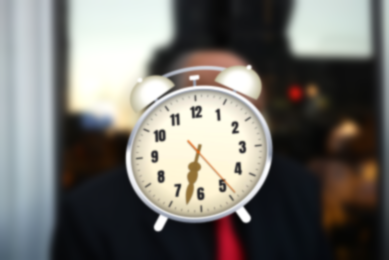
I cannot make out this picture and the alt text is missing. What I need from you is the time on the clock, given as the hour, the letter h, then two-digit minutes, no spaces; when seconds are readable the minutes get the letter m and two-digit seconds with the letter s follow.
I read 6h32m24s
